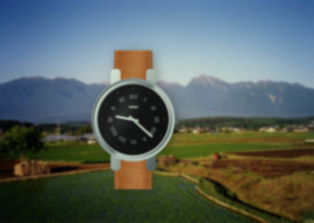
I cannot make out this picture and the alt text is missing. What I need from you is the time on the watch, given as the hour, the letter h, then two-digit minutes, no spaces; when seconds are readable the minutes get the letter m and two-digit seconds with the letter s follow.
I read 9h22
